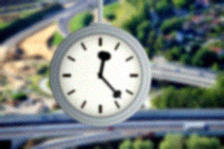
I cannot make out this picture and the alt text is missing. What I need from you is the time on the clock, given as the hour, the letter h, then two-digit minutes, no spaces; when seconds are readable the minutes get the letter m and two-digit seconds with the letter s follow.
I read 12h23
